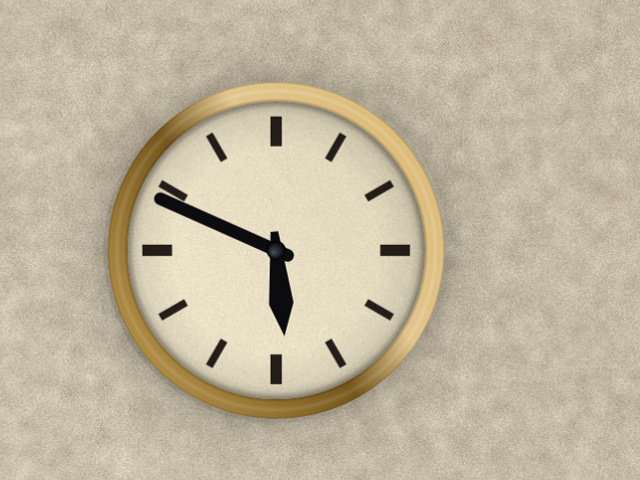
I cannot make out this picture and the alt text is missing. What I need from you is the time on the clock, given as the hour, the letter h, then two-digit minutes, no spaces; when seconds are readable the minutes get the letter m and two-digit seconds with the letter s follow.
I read 5h49
